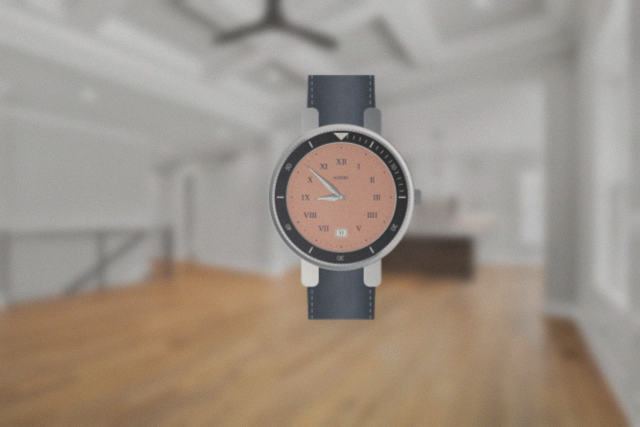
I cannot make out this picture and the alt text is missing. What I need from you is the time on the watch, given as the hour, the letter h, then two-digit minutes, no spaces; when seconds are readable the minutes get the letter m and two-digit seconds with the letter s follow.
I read 8h52
